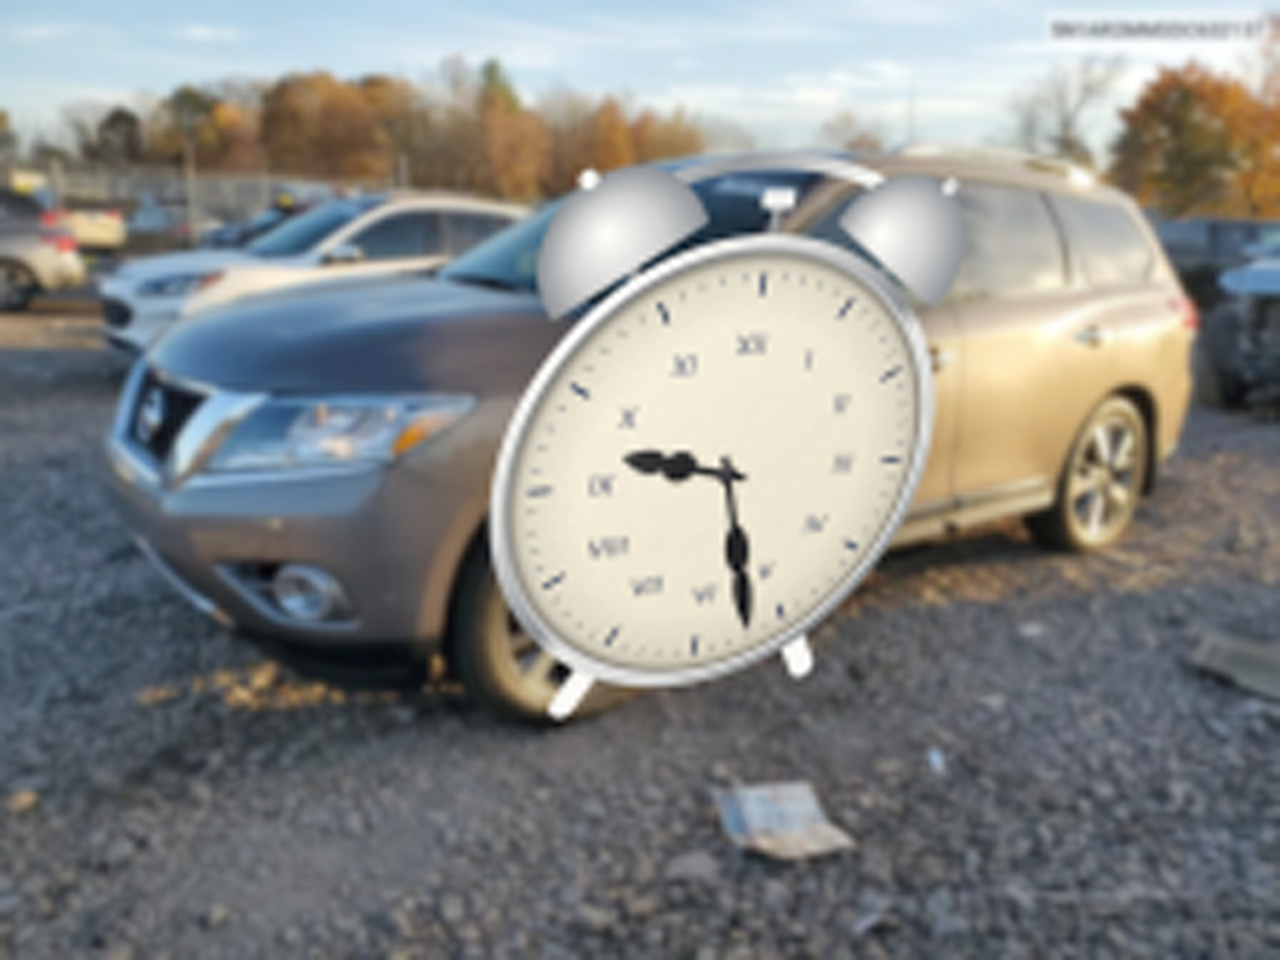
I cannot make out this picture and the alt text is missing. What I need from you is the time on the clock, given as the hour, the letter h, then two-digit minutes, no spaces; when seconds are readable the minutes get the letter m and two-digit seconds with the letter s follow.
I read 9h27
